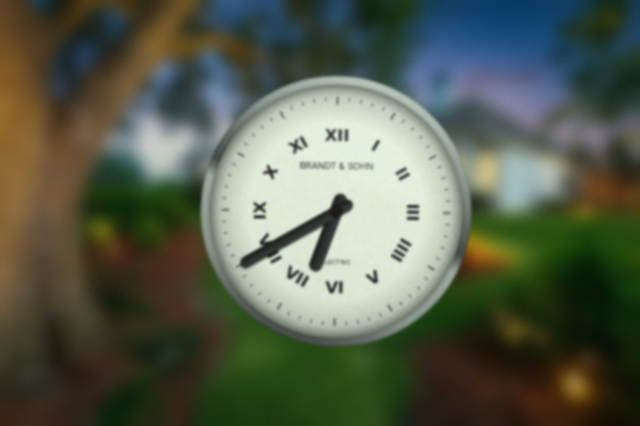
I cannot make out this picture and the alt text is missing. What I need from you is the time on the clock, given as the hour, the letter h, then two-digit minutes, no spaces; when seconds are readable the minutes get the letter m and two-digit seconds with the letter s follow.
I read 6h40
